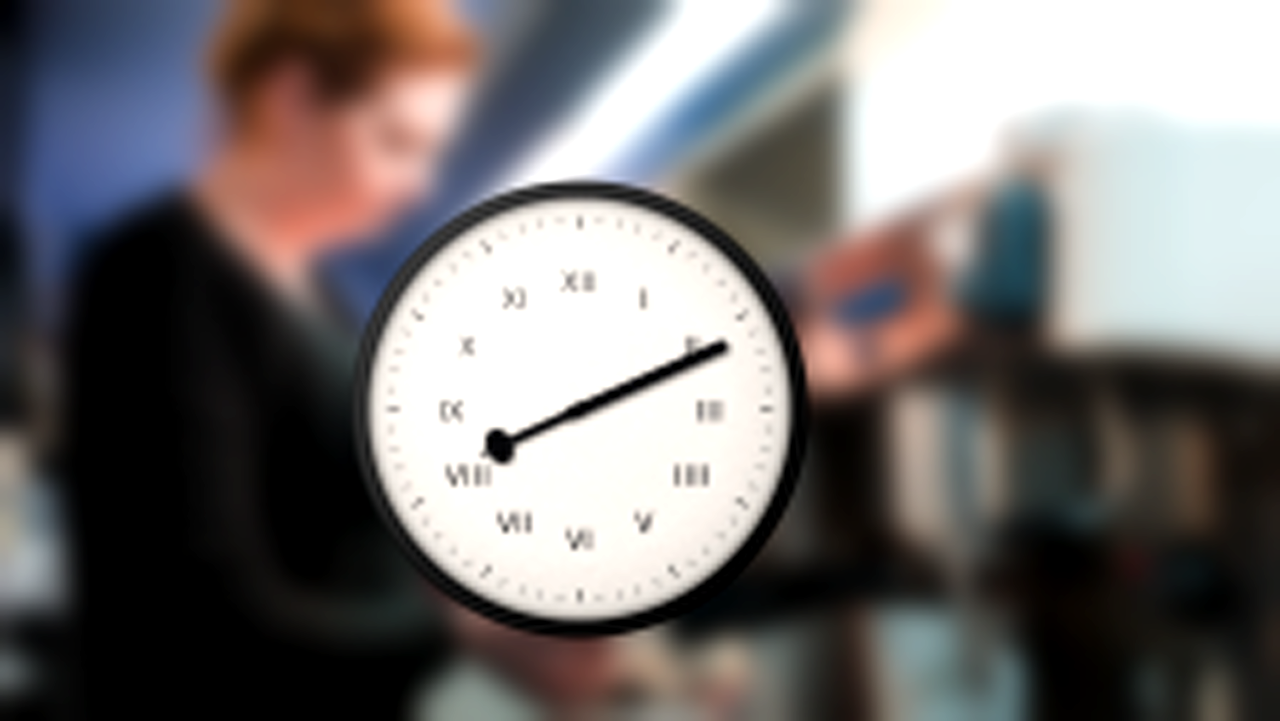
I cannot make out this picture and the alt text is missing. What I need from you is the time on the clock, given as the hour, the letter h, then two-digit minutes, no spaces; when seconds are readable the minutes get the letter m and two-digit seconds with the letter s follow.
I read 8h11
